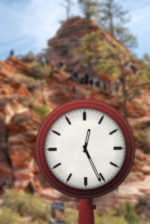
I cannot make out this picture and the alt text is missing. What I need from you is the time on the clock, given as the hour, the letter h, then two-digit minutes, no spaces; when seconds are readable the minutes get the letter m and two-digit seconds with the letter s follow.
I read 12h26
